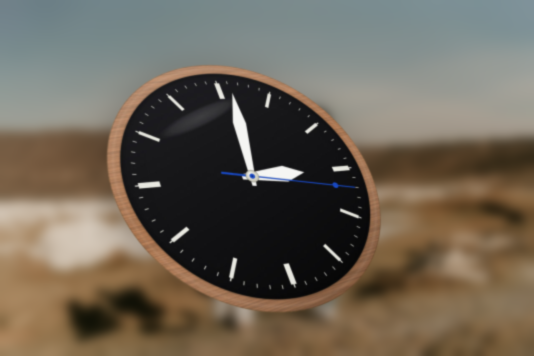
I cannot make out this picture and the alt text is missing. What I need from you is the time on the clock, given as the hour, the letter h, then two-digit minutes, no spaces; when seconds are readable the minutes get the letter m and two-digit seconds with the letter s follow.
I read 3h01m17s
